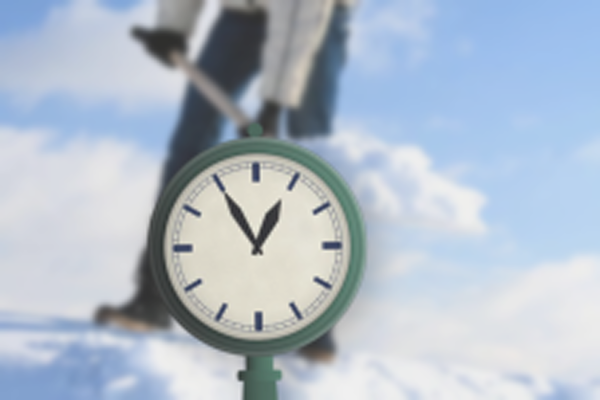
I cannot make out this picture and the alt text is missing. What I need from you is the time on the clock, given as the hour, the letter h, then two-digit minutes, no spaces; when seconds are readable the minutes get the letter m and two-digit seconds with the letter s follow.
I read 12h55
